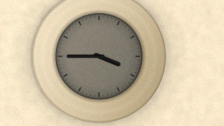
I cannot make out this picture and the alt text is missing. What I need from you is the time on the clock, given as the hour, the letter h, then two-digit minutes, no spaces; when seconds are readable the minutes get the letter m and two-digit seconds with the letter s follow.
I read 3h45
